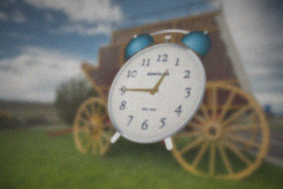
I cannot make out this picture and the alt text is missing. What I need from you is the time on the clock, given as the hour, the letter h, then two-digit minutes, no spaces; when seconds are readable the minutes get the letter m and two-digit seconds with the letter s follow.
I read 12h45
